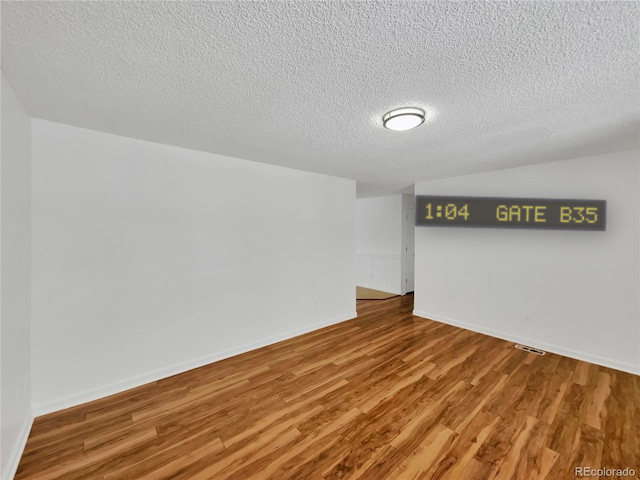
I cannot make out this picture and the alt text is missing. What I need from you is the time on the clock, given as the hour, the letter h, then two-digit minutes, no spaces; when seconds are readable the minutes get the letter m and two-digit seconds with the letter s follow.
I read 1h04
